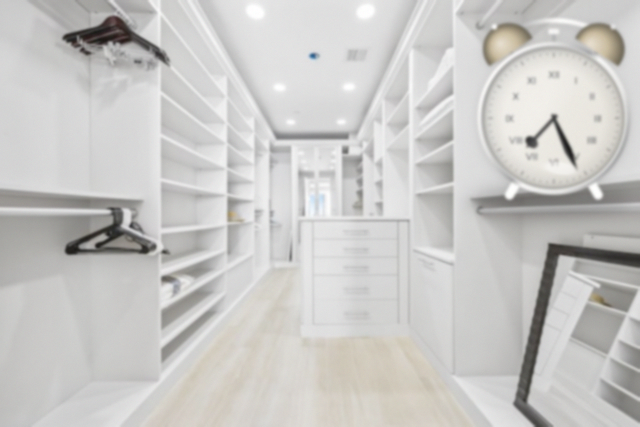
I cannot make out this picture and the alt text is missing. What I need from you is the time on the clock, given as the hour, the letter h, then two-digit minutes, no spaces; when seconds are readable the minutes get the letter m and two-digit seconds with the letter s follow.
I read 7h26
